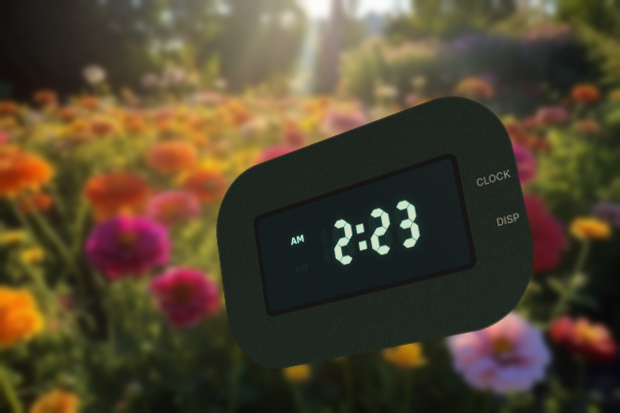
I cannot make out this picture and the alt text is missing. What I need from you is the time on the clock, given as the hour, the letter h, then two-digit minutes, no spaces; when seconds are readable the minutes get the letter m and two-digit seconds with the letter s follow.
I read 2h23
